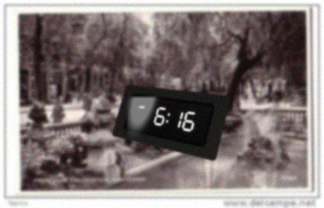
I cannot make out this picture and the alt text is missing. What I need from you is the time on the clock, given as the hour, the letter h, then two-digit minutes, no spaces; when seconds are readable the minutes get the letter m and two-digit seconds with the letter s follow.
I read 6h16
